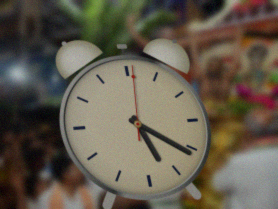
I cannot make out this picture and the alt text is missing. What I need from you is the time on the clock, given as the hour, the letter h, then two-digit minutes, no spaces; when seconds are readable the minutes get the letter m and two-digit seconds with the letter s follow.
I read 5h21m01s
